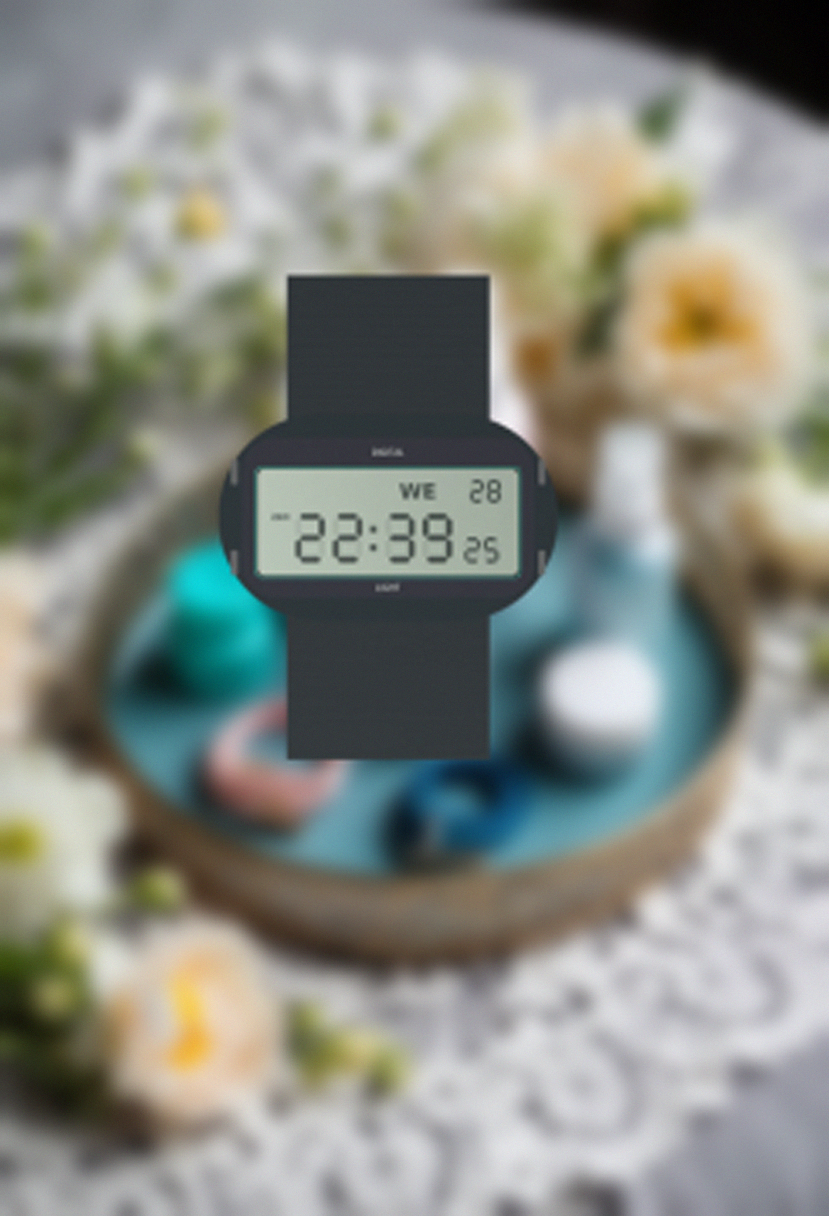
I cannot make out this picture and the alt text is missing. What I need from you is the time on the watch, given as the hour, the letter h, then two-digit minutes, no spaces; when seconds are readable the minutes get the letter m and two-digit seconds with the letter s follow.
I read 22h39m25s
